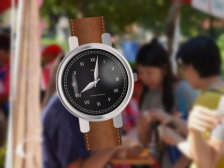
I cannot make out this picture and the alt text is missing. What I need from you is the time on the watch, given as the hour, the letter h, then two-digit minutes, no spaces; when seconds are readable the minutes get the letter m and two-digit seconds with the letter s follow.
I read 8h02
